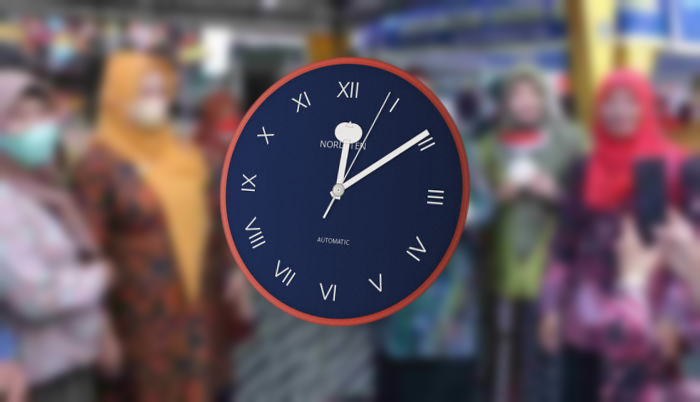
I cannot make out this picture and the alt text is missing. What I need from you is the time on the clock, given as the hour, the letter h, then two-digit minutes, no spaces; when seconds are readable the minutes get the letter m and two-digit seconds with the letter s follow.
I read 12h09m04s
